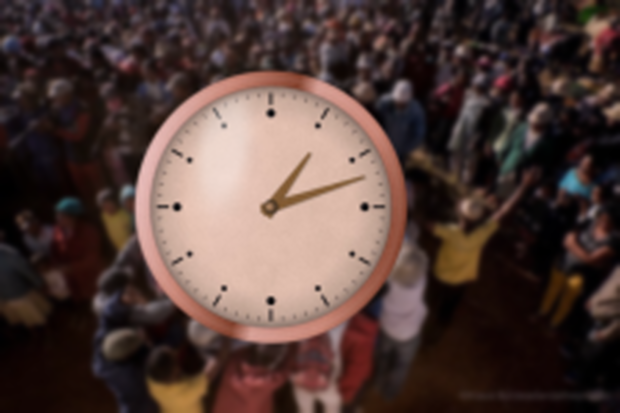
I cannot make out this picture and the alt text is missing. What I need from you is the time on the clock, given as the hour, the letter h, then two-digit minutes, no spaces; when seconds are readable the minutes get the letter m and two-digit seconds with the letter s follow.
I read 1h12
